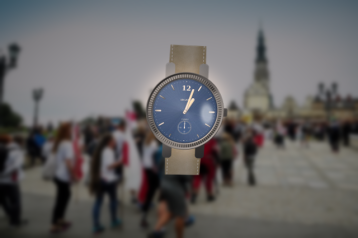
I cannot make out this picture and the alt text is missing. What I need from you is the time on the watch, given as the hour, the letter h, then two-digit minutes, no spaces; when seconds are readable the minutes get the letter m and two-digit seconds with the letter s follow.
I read 1h03
